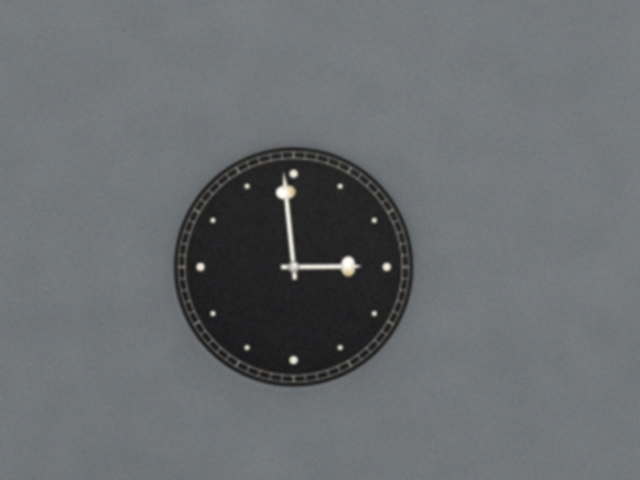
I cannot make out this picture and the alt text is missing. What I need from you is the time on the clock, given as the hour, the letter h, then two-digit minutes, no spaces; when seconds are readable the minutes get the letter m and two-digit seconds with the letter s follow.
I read 2h59
